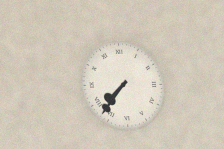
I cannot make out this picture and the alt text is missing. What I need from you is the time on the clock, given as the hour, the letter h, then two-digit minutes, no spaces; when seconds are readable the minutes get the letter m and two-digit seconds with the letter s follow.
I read 7h37
